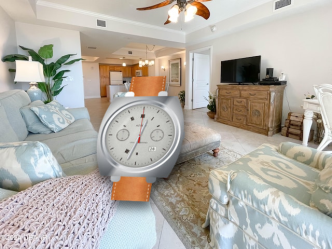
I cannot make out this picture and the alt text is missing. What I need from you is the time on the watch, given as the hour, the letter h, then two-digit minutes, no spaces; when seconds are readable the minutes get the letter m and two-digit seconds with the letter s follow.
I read 12h33
